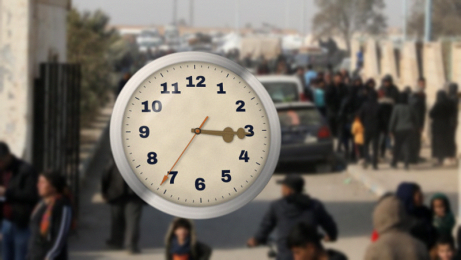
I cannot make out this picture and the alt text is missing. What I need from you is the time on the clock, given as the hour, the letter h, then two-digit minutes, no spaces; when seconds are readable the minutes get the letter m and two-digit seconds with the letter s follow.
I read 3h15m36s
